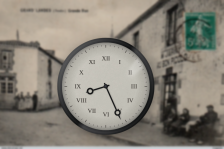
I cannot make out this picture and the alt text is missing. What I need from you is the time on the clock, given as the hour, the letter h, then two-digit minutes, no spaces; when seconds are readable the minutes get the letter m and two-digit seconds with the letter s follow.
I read 8h26
